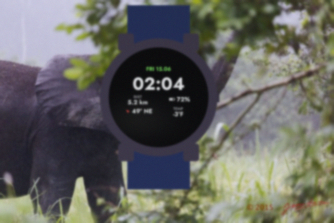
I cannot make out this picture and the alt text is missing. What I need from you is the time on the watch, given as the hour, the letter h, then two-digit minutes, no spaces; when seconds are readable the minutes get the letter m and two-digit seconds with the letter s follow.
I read 2h04
